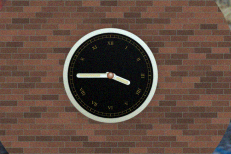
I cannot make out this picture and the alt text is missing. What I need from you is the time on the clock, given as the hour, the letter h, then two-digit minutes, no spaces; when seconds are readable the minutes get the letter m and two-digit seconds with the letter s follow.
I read 3h45
